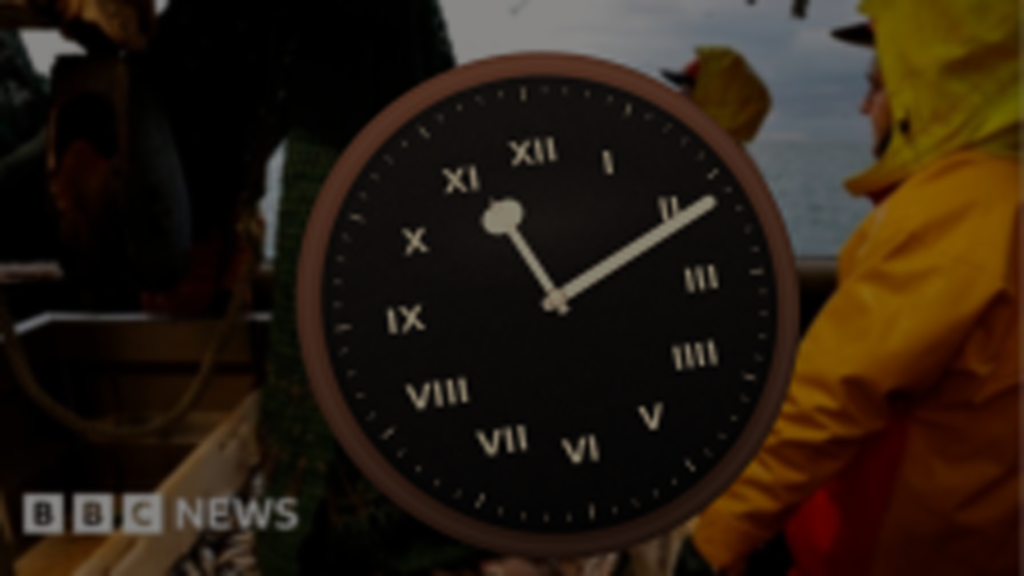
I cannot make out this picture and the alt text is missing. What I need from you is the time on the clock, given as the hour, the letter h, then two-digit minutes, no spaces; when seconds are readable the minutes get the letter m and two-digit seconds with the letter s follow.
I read 11h11
